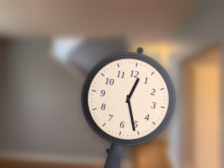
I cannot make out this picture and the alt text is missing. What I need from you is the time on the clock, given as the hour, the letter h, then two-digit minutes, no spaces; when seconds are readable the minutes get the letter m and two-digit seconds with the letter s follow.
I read 12h26
